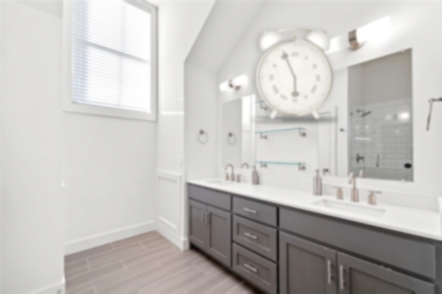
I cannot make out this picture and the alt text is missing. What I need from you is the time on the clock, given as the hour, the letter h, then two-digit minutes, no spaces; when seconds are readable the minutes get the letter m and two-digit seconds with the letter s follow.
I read 5h56
